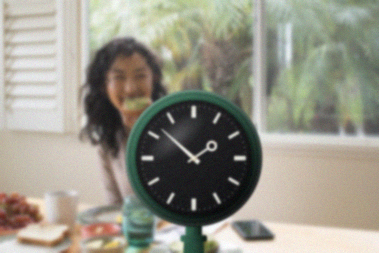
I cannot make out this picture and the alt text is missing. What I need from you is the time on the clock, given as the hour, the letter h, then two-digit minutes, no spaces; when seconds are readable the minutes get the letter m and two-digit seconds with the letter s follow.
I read 1h52
